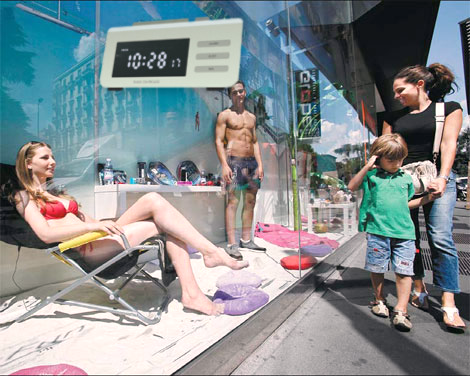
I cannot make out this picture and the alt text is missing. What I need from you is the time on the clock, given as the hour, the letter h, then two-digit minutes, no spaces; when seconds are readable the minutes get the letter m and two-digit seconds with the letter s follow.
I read 10h28
